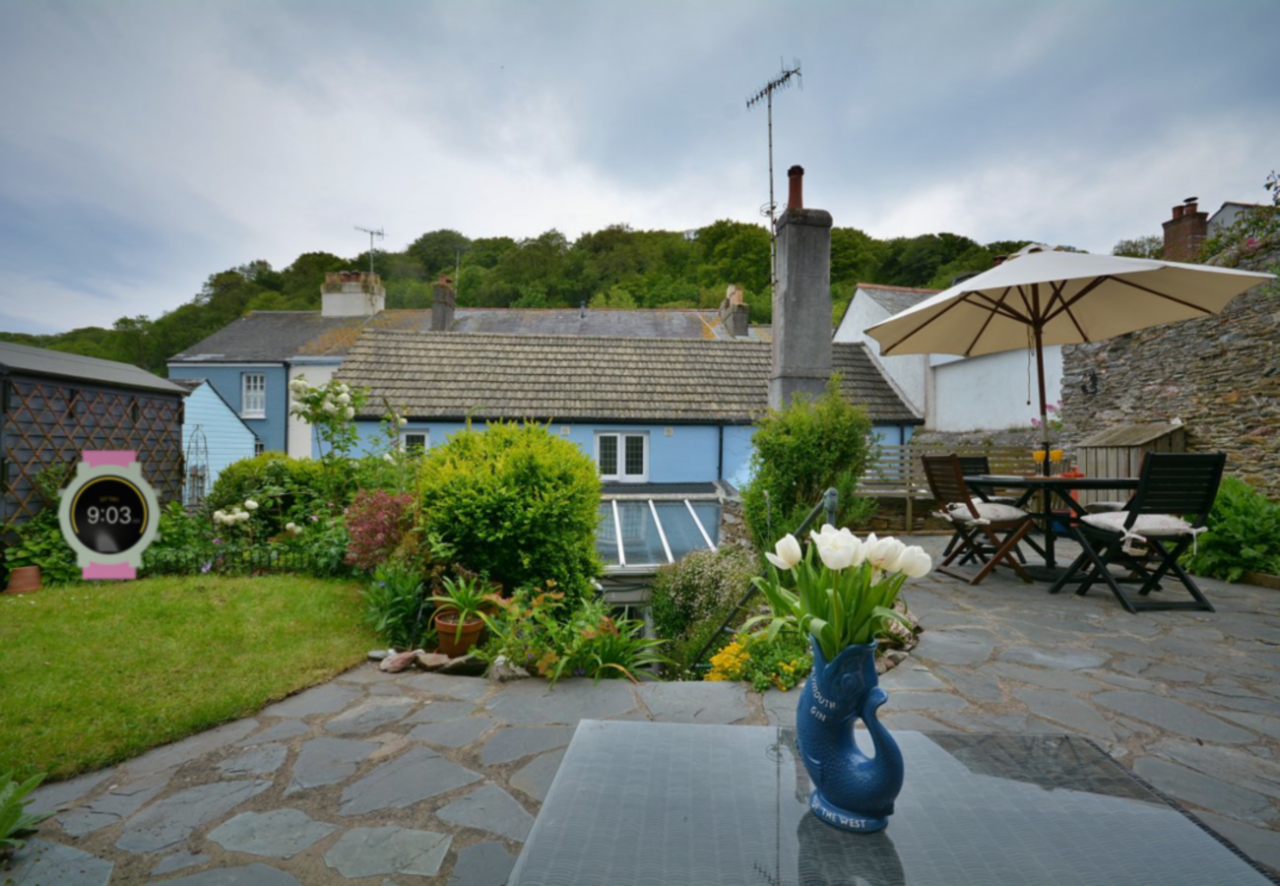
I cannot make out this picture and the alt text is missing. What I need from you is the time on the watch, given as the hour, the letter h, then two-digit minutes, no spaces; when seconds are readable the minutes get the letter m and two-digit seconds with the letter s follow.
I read 9h03
